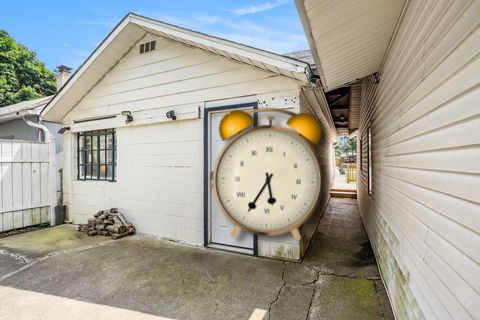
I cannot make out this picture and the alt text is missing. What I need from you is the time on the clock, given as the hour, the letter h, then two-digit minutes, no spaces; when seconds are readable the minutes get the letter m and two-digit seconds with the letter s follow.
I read 5h35
